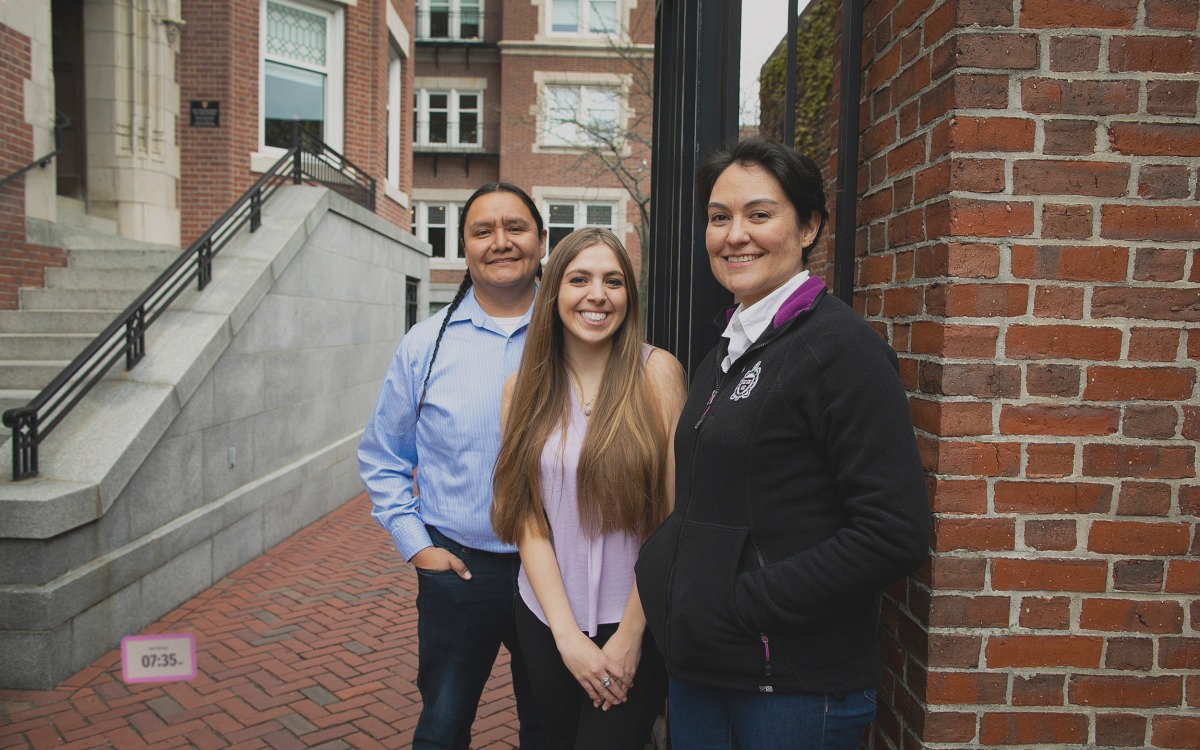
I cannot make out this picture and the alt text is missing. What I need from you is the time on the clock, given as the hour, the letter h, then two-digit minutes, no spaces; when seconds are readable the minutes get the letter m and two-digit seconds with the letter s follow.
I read 7h35
